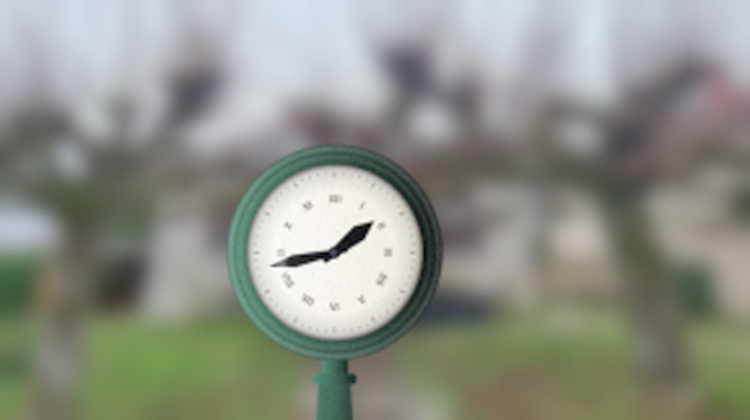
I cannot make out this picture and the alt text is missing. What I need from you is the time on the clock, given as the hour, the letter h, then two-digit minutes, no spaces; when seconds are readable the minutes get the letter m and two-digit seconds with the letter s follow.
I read 1h43
